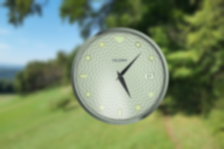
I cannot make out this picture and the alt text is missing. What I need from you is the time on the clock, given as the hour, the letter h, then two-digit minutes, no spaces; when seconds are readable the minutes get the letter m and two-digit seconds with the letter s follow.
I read 5h07
